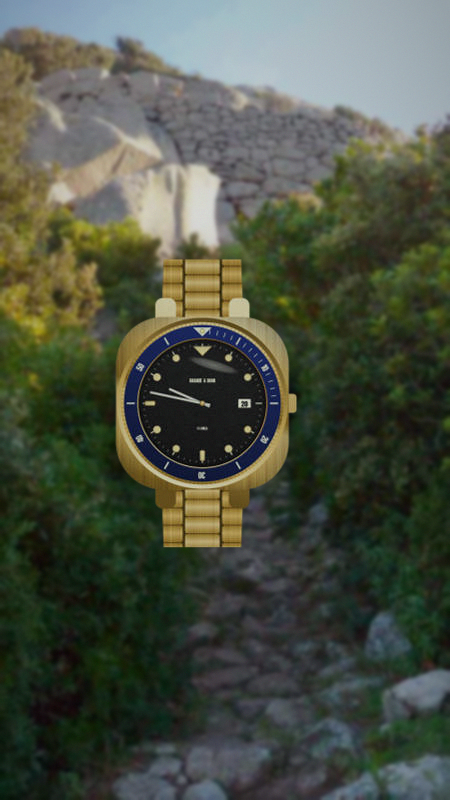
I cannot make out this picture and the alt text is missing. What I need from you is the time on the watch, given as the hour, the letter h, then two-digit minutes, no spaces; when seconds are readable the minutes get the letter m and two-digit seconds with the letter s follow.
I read 9h47
